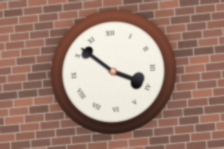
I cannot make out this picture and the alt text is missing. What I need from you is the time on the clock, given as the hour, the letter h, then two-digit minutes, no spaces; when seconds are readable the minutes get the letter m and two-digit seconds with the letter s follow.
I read 3h52
